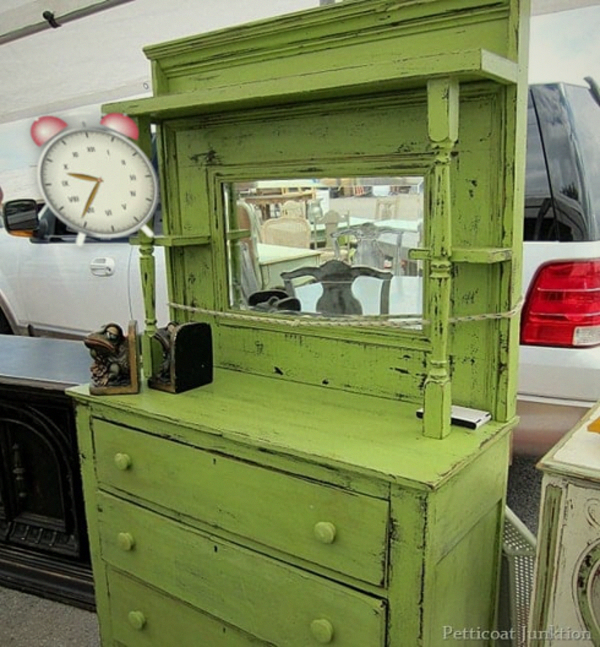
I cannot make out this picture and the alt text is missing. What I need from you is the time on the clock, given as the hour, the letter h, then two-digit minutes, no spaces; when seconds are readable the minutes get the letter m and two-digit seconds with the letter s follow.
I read 9h36
